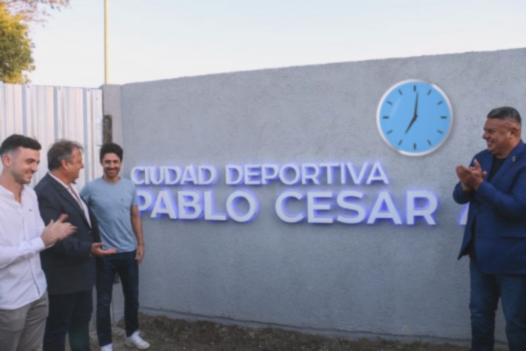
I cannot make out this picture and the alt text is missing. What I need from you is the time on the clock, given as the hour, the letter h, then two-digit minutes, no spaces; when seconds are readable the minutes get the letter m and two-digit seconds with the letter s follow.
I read 7h01
